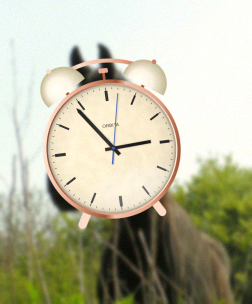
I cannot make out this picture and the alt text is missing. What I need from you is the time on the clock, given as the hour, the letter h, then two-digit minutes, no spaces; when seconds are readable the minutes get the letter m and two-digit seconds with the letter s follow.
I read 2h54m02s
